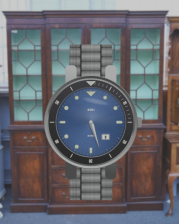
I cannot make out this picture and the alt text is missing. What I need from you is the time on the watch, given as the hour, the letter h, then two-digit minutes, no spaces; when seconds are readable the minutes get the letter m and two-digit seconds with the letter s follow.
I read 5h27
